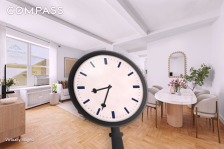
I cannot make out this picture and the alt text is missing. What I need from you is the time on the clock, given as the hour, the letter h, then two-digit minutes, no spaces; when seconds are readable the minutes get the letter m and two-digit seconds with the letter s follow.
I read 8h34
